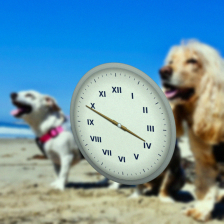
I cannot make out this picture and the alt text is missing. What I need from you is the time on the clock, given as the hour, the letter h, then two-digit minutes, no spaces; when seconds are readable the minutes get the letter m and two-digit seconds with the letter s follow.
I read 3h49
